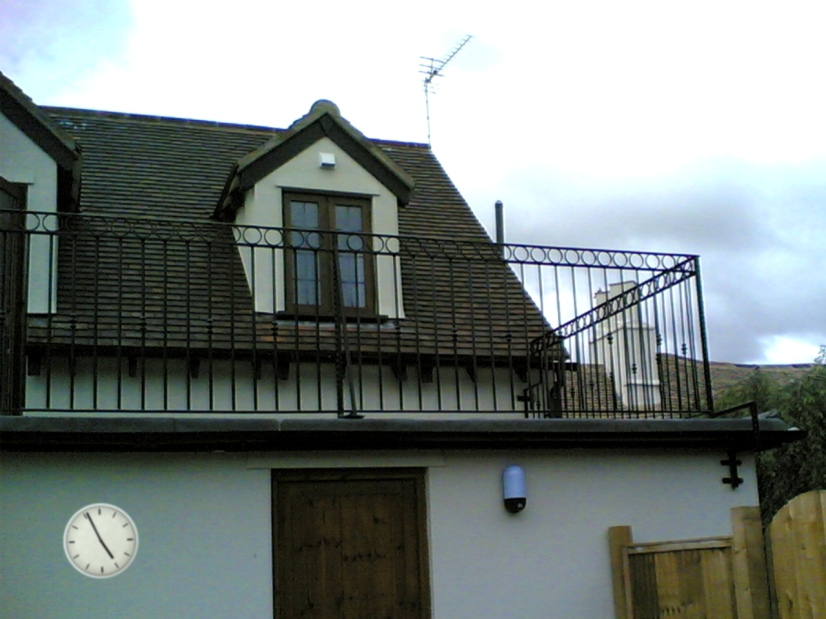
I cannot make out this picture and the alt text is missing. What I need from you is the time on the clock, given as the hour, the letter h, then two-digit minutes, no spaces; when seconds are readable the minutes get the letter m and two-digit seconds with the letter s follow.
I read 4h56
